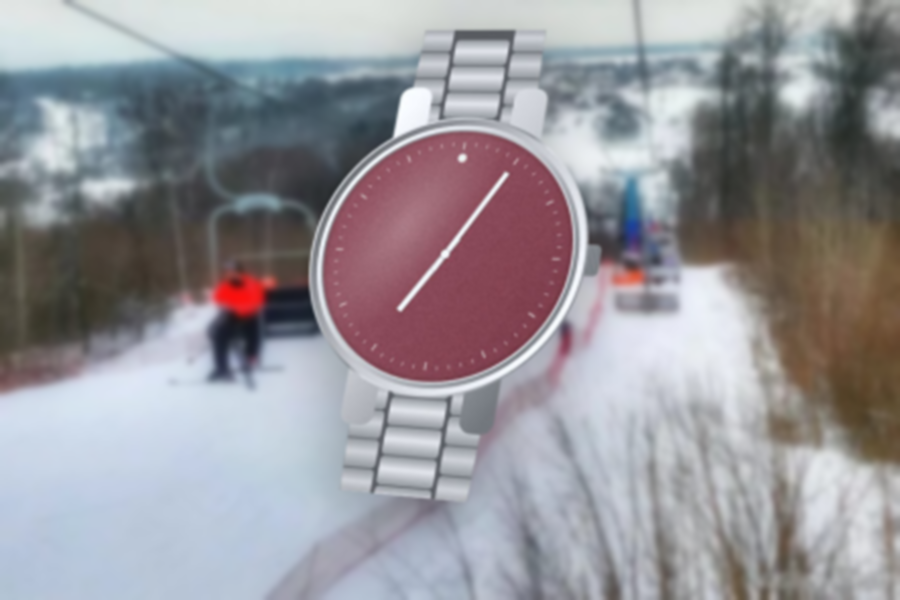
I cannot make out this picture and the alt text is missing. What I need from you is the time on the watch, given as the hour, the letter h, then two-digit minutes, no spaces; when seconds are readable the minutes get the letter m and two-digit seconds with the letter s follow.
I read 7h05
